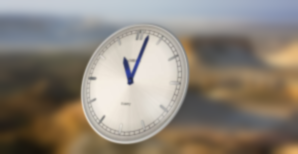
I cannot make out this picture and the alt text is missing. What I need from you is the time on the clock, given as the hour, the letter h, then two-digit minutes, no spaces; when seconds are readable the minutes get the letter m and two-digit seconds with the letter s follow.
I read 11h02
